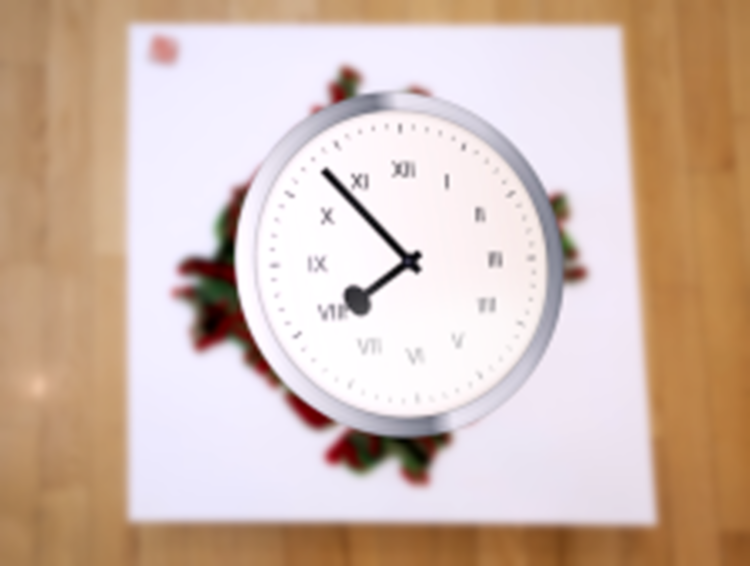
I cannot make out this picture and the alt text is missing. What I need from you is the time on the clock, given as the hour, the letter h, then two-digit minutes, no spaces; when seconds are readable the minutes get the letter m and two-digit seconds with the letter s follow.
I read 7h53
